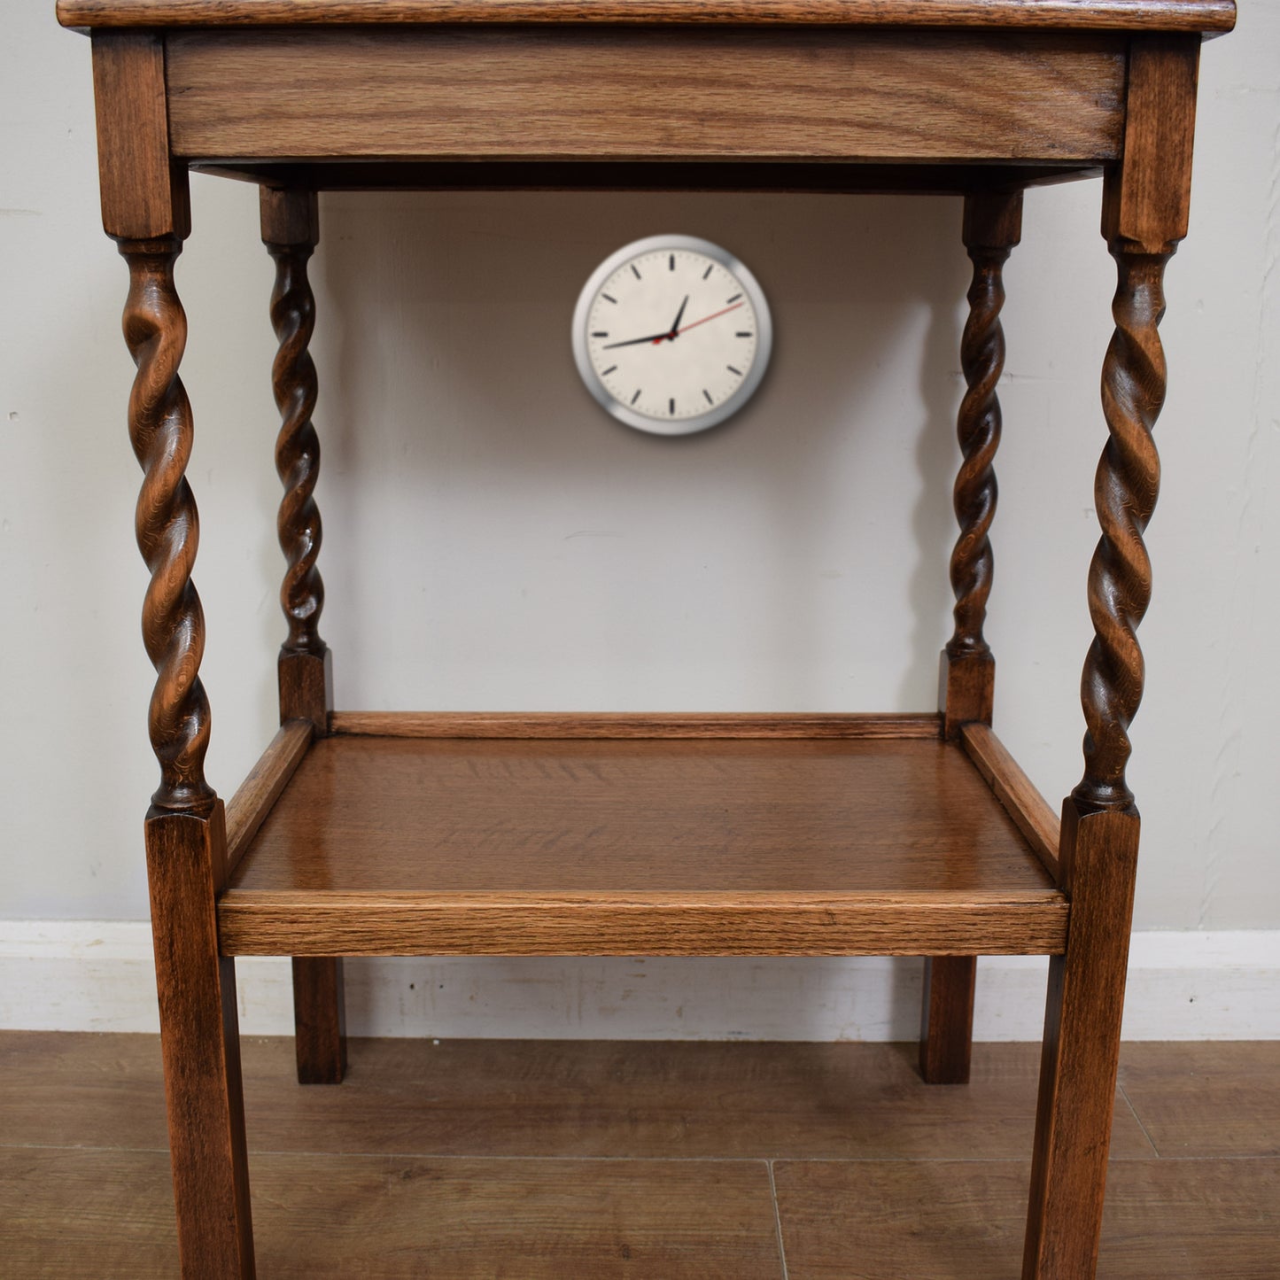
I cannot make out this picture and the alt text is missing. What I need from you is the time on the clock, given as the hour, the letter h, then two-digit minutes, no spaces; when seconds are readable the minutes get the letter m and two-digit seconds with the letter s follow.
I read 12h43m11s
